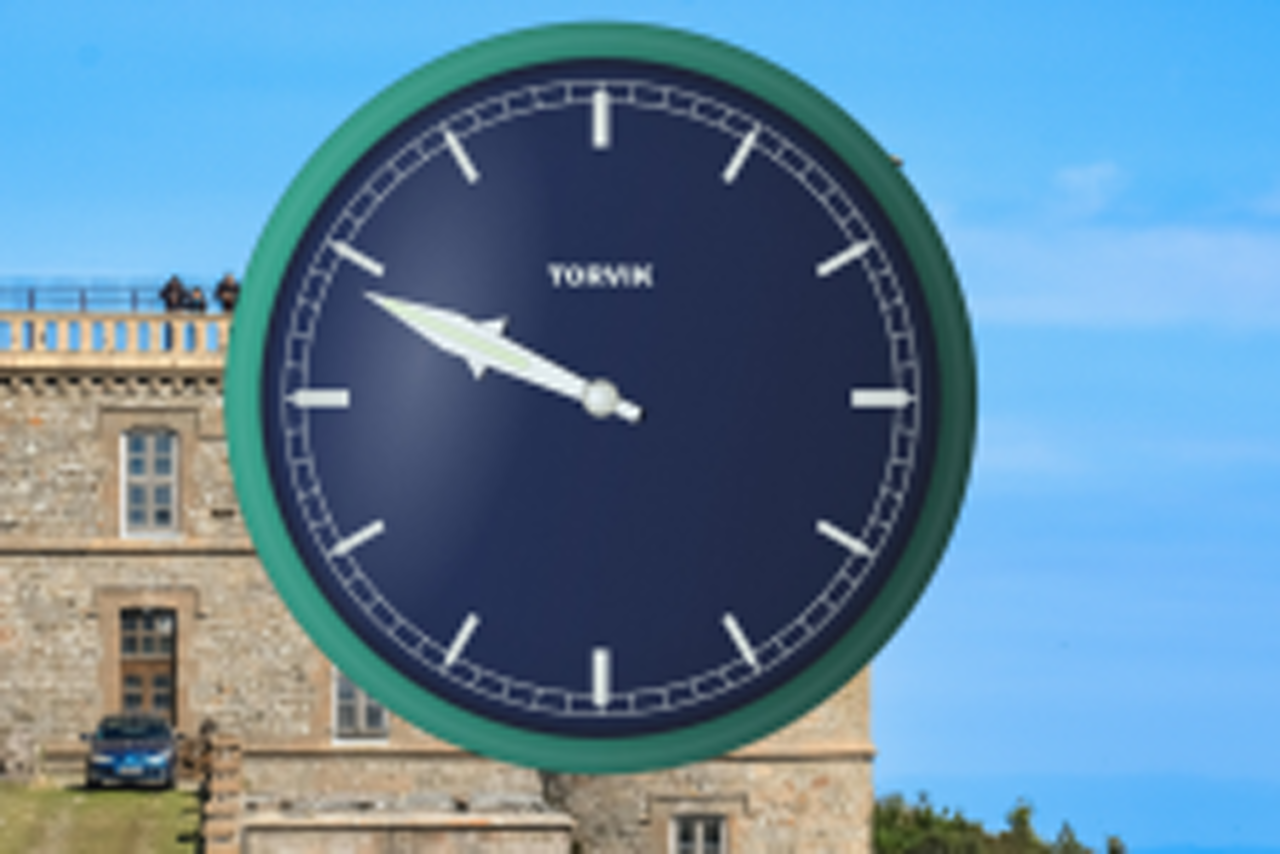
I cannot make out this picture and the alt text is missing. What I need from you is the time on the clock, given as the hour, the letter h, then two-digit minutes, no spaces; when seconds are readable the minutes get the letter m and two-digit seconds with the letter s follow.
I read 9h49
